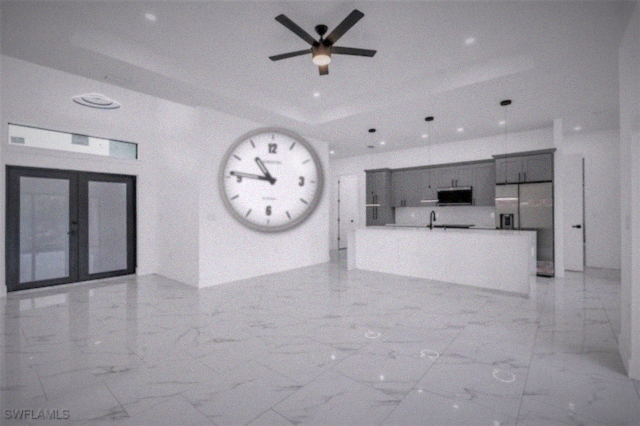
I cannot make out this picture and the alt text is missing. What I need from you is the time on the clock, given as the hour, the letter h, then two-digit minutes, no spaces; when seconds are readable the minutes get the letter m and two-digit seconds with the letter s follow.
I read 10h46
